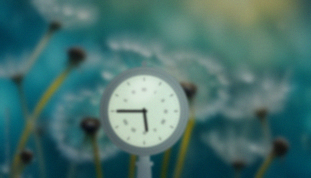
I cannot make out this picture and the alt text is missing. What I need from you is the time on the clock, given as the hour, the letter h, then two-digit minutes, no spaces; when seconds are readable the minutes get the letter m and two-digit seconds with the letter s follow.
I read 5h45
